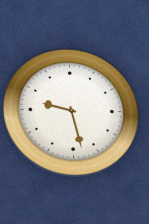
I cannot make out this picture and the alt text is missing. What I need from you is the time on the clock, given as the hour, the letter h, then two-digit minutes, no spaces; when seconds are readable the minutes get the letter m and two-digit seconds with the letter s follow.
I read 9h28
